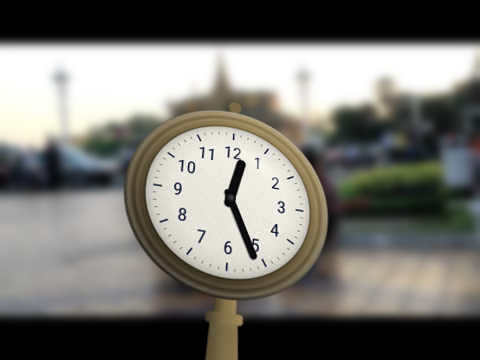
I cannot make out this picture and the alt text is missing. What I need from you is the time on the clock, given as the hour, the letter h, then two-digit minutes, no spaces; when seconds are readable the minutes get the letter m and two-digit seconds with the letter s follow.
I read 12h26
